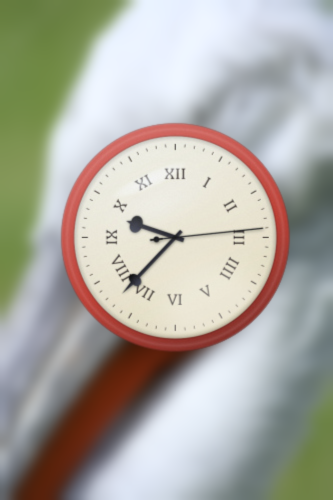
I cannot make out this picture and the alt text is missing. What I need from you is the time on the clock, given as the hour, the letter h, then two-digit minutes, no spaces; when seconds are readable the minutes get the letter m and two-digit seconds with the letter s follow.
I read 9h37m14s
